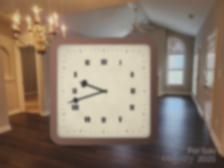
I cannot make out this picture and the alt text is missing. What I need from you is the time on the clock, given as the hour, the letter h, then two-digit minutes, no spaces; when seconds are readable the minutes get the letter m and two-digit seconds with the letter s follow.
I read 9h42
